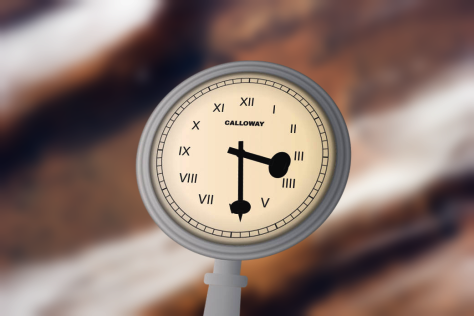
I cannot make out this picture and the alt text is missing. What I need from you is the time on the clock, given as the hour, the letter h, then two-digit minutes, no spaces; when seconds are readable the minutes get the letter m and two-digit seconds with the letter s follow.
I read 3h29
